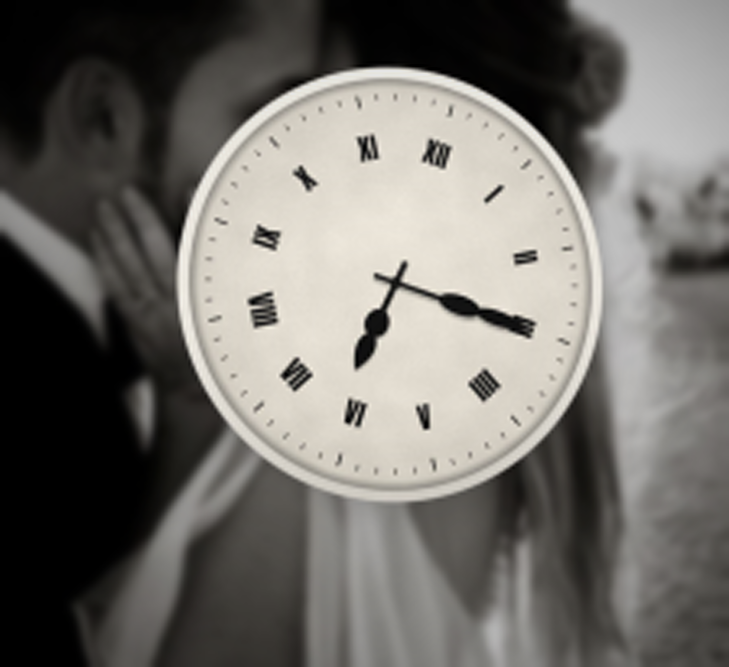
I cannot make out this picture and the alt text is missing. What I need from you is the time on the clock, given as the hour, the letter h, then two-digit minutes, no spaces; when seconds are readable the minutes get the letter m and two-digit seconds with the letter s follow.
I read 6h15
